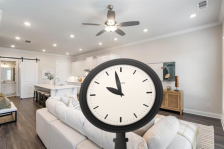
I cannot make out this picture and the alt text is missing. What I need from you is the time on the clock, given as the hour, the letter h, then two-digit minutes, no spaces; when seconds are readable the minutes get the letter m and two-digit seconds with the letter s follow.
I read 9h58
